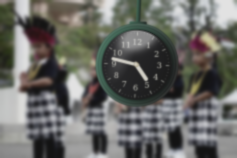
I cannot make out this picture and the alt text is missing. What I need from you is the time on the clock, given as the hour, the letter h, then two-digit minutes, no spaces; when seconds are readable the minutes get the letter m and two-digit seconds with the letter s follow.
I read 4h47
